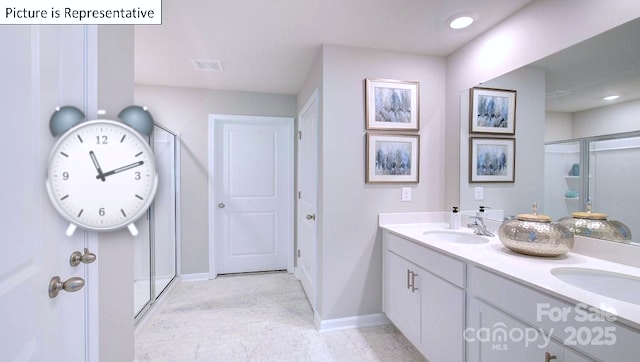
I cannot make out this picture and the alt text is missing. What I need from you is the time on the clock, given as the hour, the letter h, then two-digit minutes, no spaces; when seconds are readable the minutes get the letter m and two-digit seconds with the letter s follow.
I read 11h12
